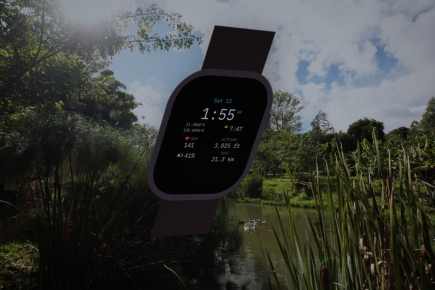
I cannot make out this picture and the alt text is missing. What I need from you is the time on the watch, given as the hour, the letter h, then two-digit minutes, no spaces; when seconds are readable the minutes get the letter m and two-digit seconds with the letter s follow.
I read 1h55
